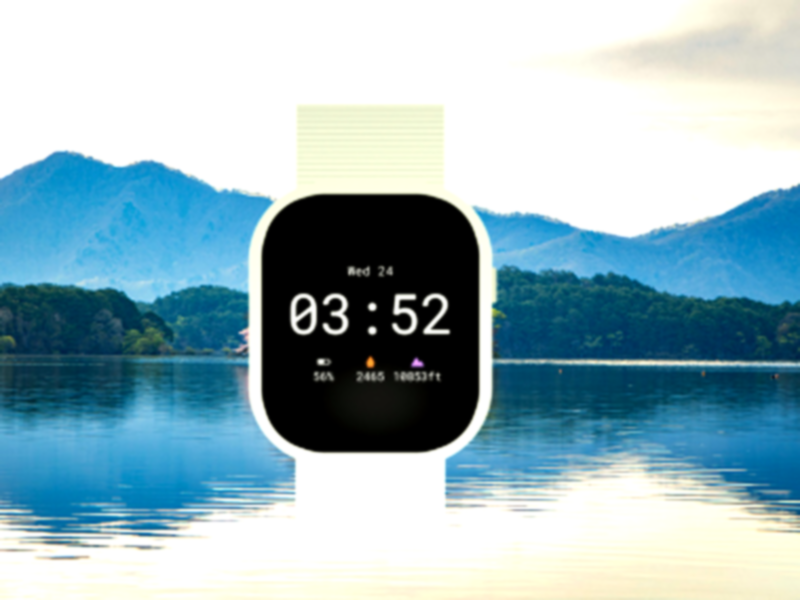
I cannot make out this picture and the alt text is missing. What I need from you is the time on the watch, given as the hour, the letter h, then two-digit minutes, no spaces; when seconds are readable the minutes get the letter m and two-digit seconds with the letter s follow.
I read 3h52
